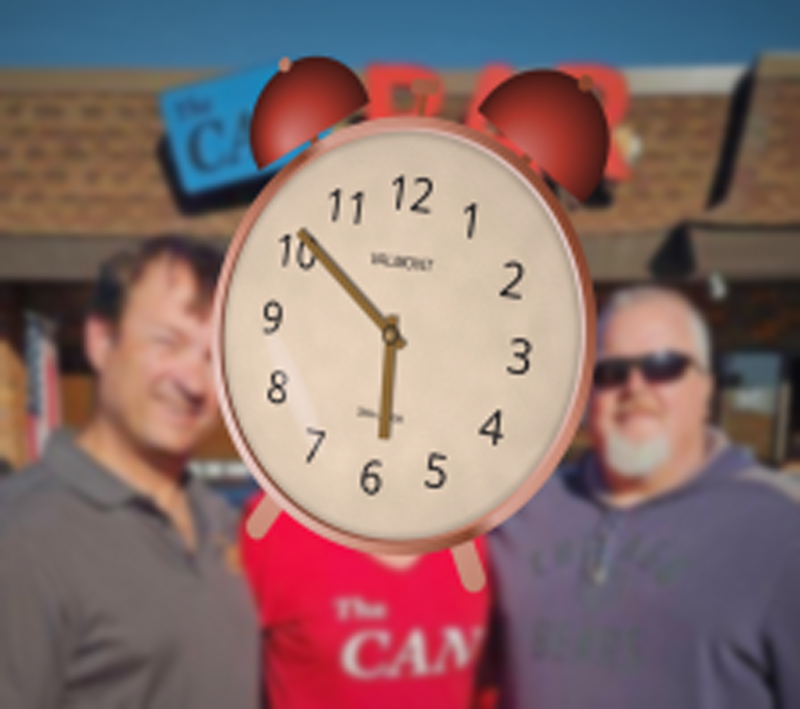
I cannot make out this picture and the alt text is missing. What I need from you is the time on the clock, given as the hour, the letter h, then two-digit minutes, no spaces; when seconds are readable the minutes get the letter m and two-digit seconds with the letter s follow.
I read 5h51
